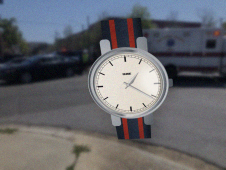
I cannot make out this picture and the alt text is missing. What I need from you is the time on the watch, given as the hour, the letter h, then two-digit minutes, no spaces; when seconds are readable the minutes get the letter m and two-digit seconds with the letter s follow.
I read 1h21
